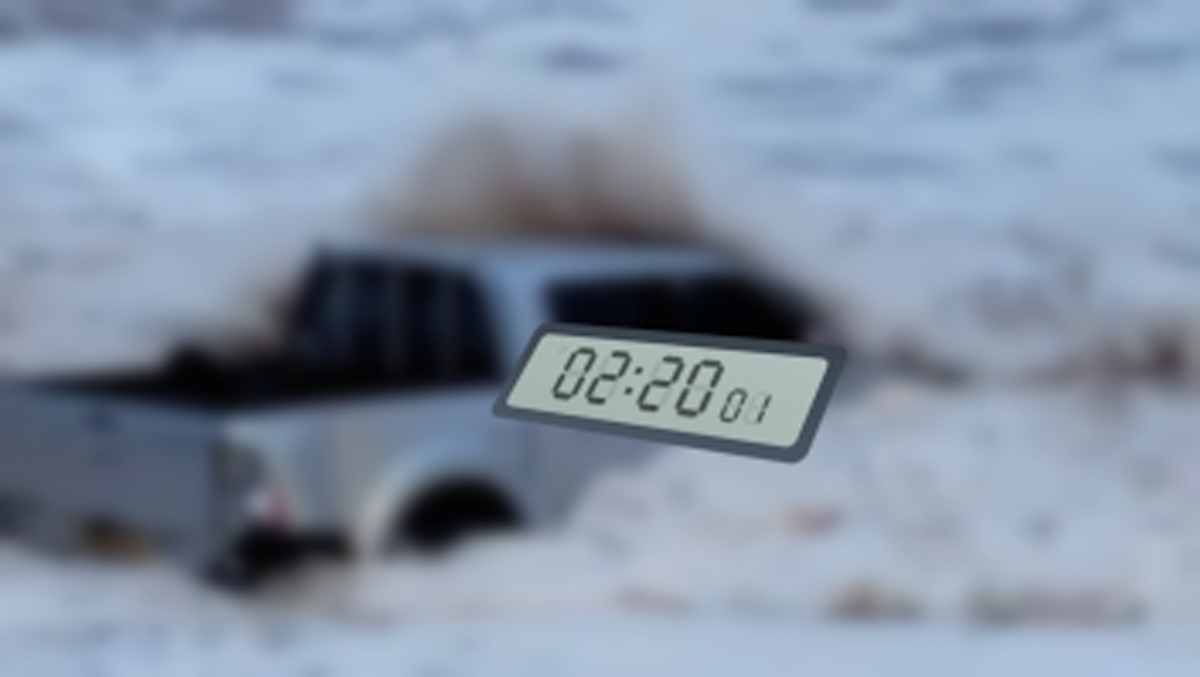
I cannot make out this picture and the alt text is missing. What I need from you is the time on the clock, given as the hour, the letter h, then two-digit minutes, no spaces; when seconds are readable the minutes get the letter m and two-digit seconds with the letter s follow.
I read 2h20m01s
